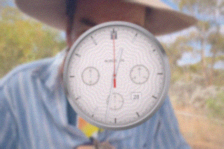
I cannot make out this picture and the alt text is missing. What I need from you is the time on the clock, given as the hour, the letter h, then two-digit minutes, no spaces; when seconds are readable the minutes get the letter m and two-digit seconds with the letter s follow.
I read 12h32
